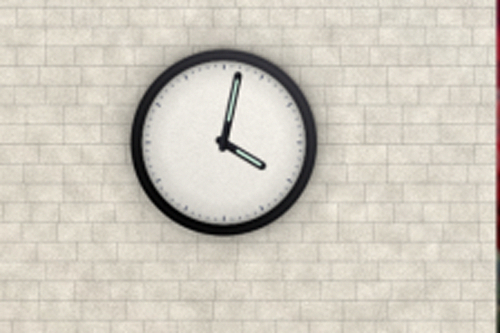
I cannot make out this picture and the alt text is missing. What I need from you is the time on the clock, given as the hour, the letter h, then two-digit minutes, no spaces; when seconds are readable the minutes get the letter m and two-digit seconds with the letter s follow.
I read 4h02
